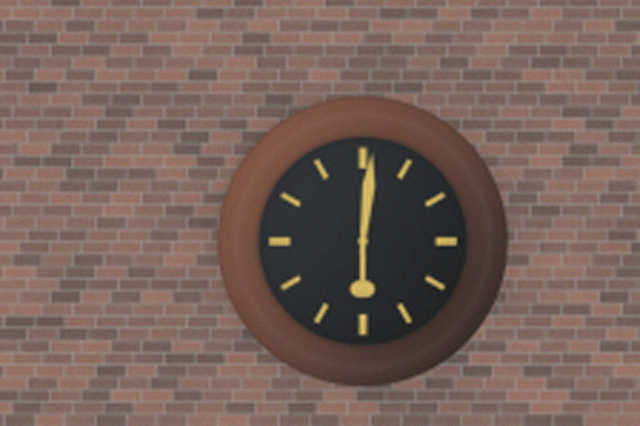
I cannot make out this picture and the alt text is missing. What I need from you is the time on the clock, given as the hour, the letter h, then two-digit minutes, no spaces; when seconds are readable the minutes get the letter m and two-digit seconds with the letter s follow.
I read 6h01
